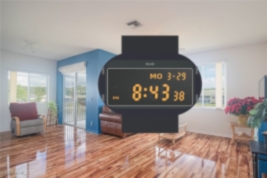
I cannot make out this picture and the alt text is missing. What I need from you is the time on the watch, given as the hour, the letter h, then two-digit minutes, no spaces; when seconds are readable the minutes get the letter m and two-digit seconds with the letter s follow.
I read 8h43m38s
